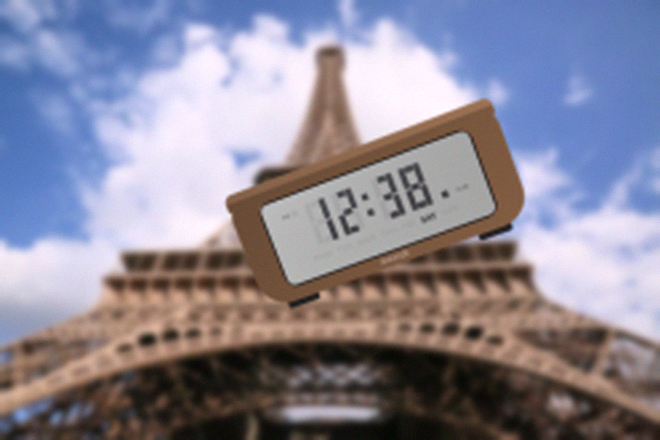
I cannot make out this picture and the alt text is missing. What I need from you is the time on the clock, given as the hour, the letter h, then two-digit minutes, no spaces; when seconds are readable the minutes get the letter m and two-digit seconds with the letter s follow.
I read 12h38
